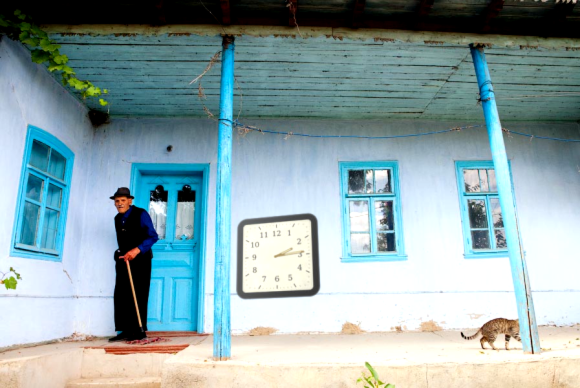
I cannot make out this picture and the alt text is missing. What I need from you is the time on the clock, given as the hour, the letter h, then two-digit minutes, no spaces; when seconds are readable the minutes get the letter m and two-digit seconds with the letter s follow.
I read 2h14
